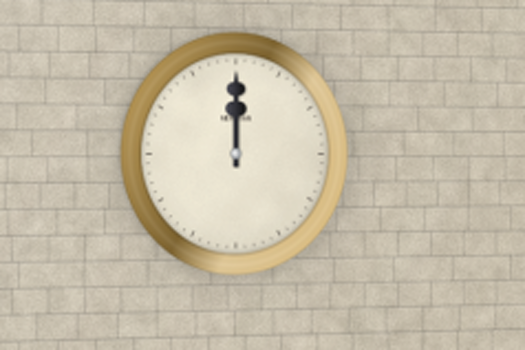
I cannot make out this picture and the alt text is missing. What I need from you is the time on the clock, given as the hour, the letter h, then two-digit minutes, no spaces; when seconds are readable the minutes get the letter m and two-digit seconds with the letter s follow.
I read 12h00
